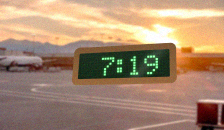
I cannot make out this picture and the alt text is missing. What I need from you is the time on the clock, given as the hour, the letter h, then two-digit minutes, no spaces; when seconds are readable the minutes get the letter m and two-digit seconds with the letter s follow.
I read 7h19
